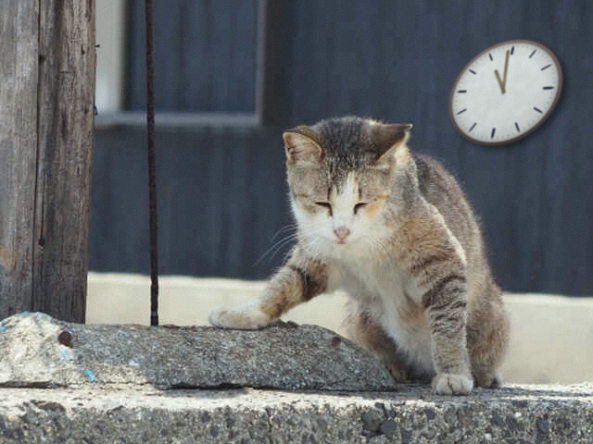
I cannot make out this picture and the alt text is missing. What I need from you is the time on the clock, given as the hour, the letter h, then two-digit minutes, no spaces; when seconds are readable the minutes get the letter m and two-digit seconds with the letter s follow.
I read 10h59
